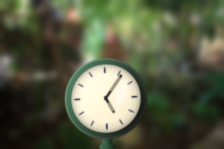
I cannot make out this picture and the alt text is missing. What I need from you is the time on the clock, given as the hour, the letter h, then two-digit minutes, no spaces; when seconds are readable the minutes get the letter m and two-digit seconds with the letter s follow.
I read 5h06
